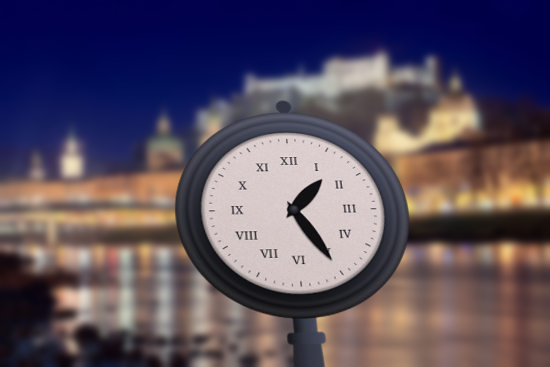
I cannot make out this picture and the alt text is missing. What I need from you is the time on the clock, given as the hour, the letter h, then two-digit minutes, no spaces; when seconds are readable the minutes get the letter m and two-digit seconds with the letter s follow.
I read 1h25
